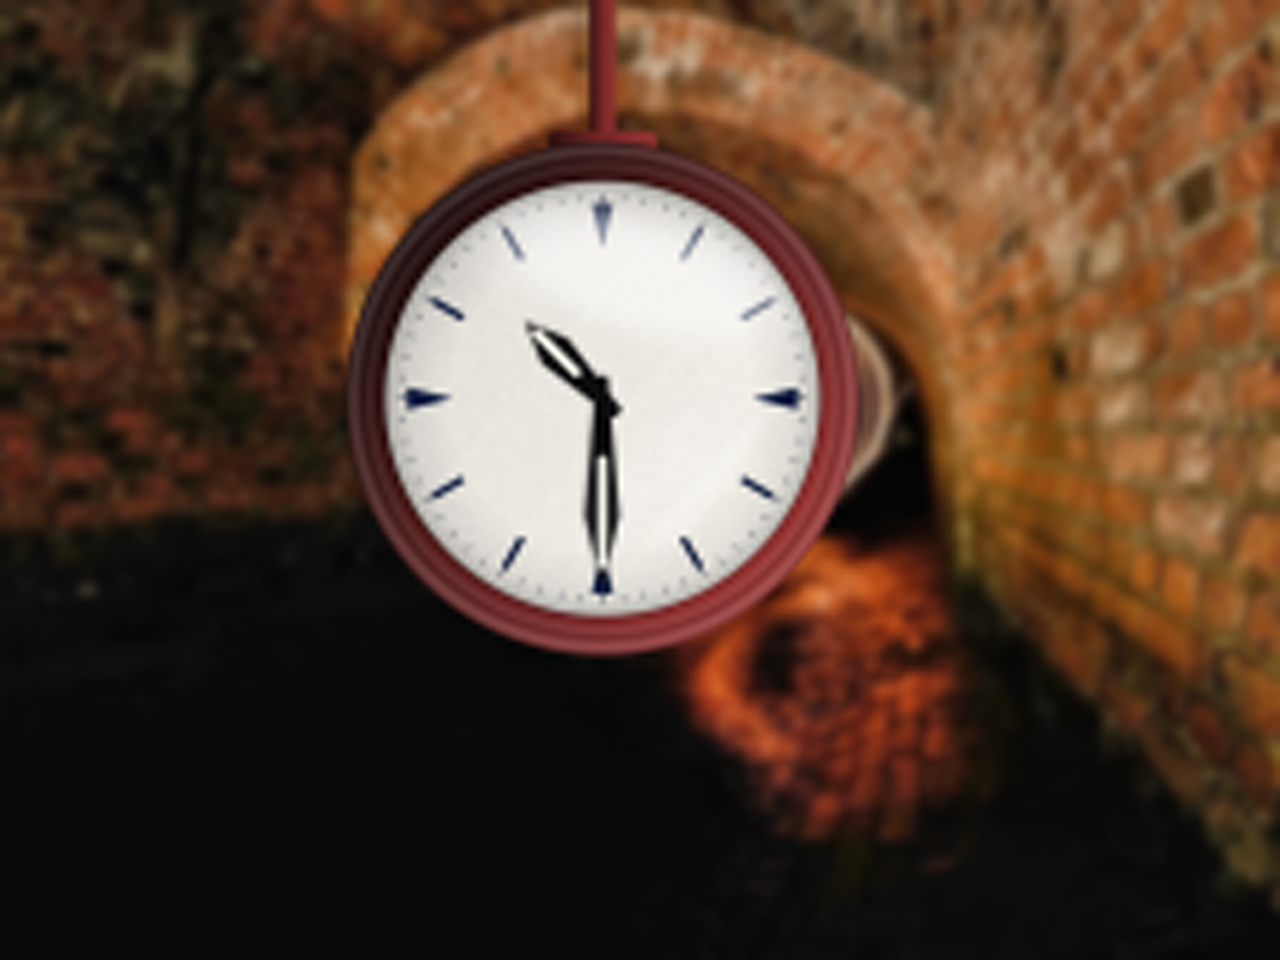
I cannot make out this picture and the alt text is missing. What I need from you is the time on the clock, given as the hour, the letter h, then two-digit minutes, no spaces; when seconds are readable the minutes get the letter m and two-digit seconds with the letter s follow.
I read 10h30
